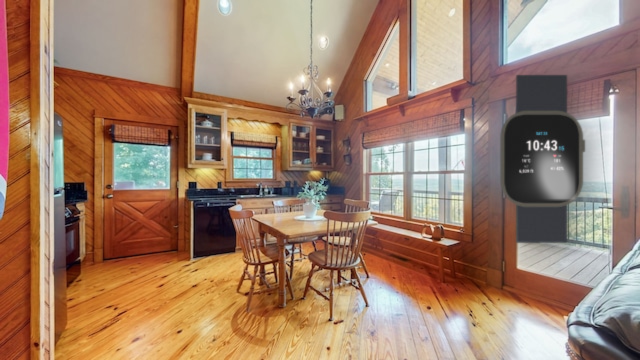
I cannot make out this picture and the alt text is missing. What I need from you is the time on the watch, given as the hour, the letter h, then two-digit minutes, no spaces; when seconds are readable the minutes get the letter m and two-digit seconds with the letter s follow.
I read 10h43
